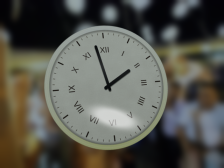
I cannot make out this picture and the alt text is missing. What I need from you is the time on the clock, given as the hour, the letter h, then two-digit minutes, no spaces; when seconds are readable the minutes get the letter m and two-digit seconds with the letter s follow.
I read 1h58
